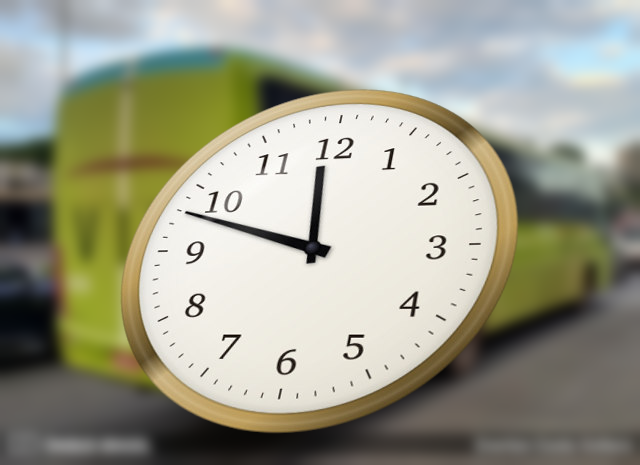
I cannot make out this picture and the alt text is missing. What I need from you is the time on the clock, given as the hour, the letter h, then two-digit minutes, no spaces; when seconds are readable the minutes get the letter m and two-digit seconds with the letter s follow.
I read 11h48
